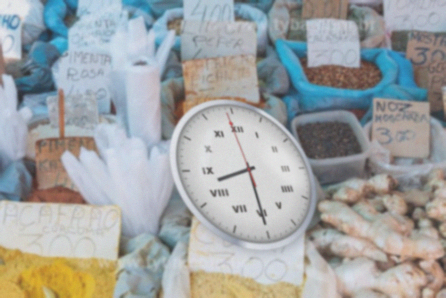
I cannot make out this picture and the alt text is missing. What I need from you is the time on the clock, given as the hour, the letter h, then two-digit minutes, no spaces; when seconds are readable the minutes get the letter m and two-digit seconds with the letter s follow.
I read 8h29m59s
